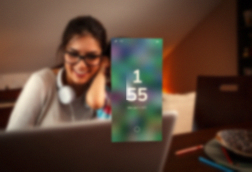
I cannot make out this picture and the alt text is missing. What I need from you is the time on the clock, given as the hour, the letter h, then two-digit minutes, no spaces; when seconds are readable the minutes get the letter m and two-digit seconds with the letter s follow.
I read 1h55
